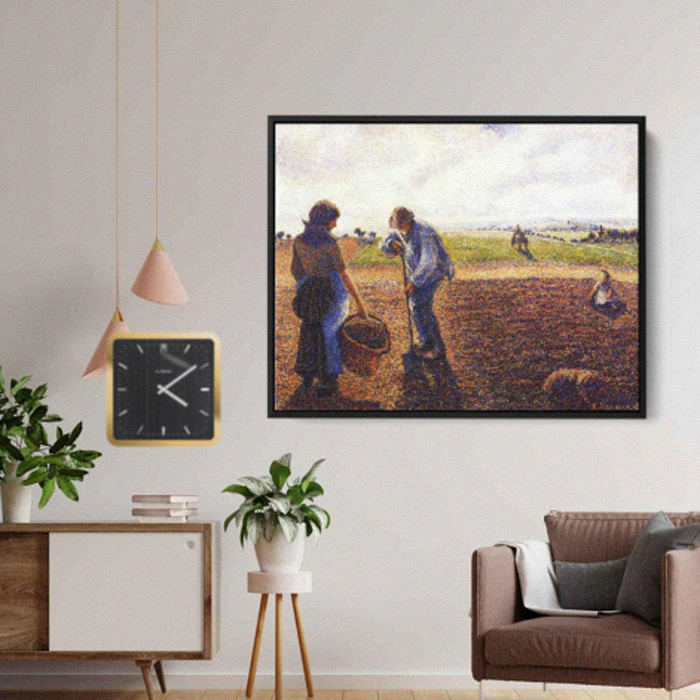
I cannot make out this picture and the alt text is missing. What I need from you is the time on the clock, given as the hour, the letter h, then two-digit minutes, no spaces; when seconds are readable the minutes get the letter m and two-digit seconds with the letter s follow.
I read 4h09
